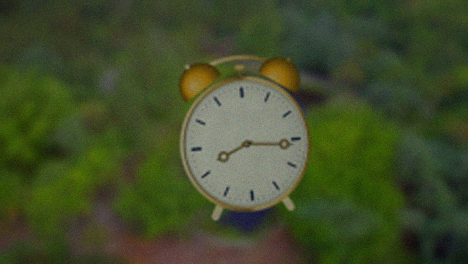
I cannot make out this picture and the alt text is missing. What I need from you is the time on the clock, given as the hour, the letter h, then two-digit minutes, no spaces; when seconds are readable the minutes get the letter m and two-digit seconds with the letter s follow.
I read 8h16
